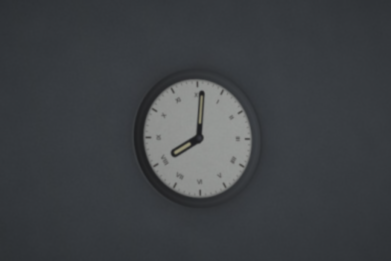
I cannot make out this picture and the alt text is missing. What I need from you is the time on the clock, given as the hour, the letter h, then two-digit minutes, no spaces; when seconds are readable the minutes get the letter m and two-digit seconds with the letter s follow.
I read 8h01
